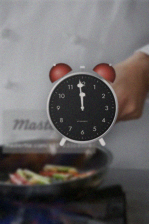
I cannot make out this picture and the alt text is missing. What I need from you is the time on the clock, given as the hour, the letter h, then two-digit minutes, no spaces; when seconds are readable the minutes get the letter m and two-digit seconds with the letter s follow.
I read 11h59
